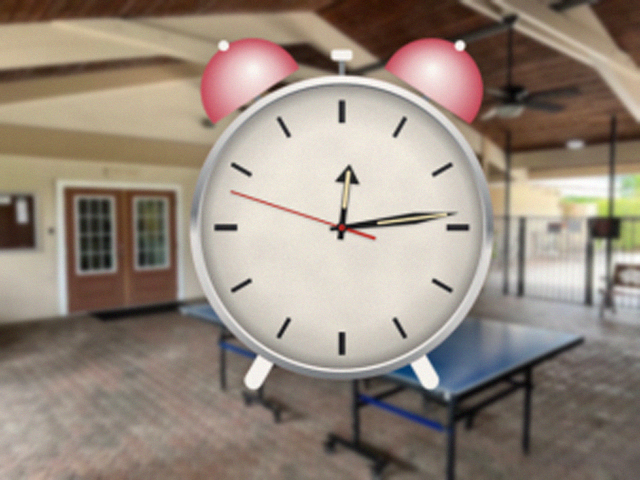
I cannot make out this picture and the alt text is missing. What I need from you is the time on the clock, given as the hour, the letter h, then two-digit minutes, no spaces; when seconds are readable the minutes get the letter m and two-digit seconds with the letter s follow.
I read 12h13m48s
